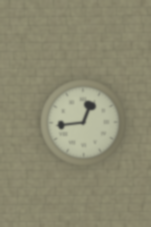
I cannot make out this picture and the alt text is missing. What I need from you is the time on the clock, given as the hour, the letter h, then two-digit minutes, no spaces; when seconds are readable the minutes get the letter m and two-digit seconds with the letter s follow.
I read 12h44
